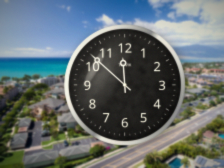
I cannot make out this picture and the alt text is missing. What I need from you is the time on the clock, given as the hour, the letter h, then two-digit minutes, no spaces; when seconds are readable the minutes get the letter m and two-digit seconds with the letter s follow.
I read 11h52
